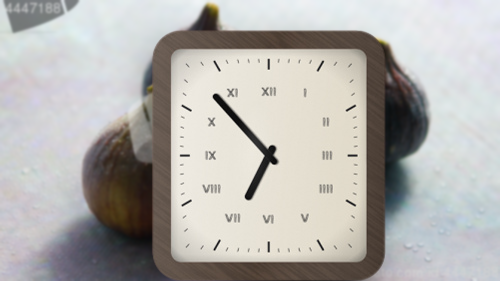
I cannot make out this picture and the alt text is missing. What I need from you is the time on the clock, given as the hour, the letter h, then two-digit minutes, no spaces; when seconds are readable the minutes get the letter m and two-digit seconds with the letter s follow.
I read 6h53
